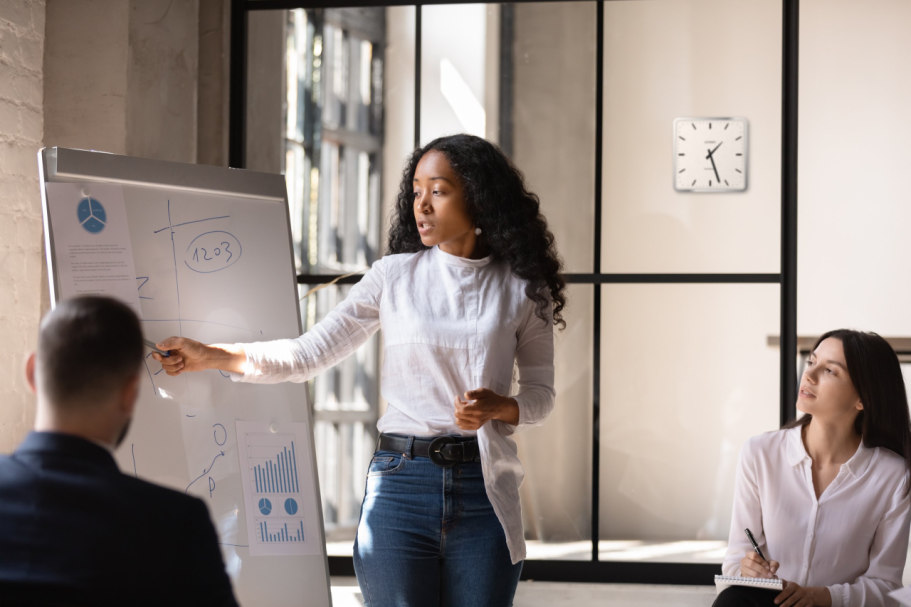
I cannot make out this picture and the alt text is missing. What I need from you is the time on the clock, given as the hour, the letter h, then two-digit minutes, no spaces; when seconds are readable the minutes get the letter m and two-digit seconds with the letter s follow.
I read 1h27
